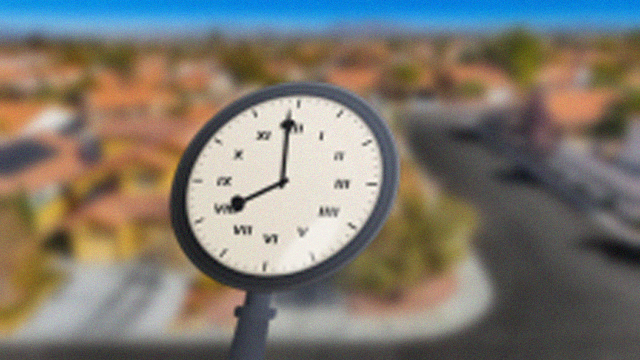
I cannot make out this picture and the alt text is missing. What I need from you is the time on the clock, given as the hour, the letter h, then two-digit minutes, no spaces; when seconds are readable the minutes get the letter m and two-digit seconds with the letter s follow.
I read 7h59
